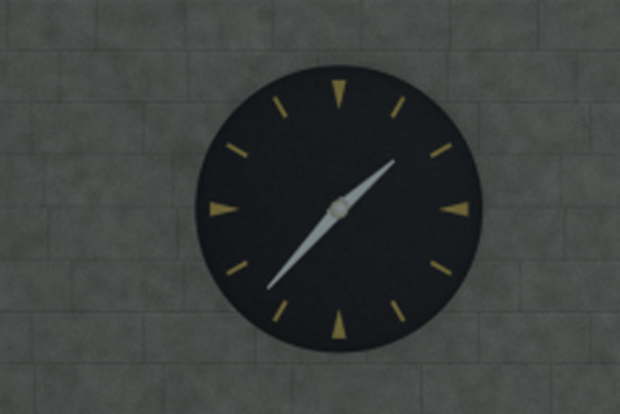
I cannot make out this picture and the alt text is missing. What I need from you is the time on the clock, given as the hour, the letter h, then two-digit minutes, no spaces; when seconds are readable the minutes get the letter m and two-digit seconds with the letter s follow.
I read 1h37
